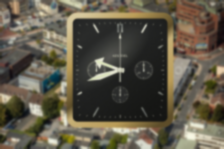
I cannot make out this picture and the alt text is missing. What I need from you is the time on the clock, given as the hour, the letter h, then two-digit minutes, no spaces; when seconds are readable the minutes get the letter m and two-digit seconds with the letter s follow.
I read 9h42
